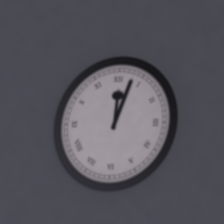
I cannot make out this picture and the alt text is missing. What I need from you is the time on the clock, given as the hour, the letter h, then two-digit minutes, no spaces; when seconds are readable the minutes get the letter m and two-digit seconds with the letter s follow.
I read 12h03
